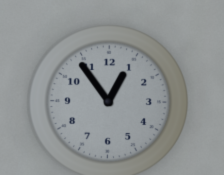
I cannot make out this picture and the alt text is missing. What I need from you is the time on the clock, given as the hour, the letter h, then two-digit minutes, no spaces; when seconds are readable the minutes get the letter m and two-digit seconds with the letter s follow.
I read 12h54
